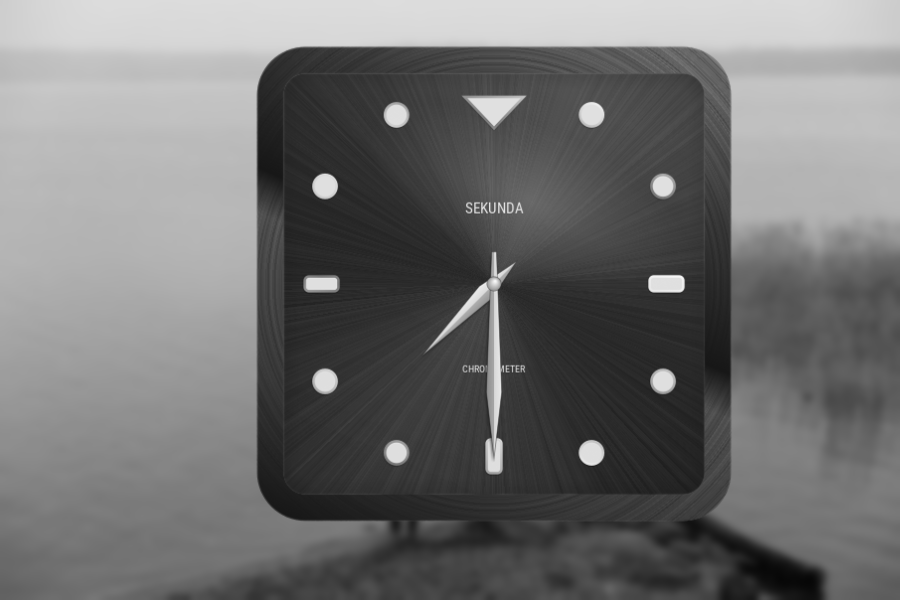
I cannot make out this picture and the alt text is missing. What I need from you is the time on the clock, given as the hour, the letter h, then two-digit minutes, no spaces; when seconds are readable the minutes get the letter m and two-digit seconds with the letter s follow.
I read 7h30
